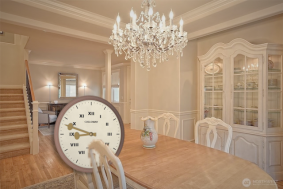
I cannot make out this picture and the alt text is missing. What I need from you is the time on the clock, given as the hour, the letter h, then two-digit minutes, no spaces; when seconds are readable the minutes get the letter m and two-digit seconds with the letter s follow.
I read 8h48
